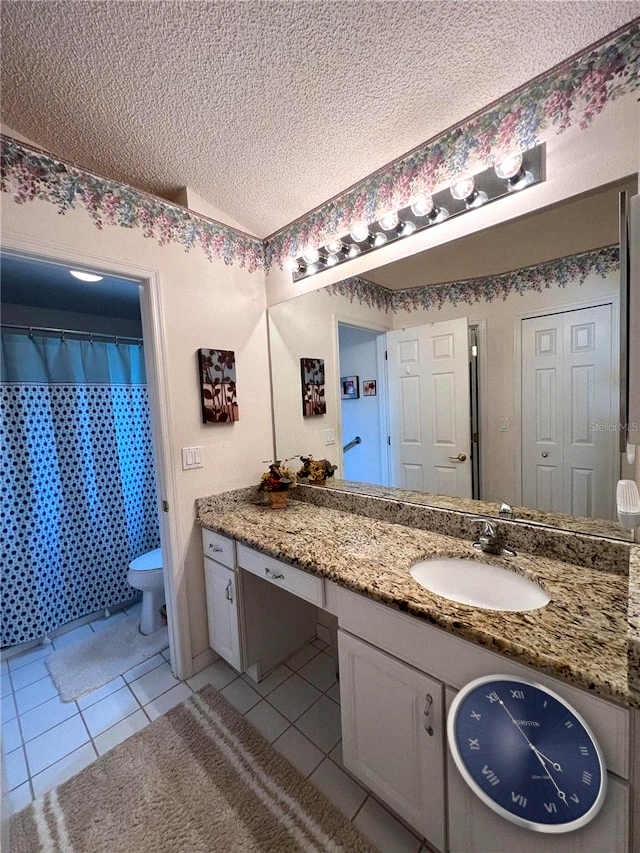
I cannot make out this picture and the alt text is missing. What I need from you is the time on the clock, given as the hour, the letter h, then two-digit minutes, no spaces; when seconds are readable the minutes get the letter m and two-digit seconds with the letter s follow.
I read 4h26m56s
